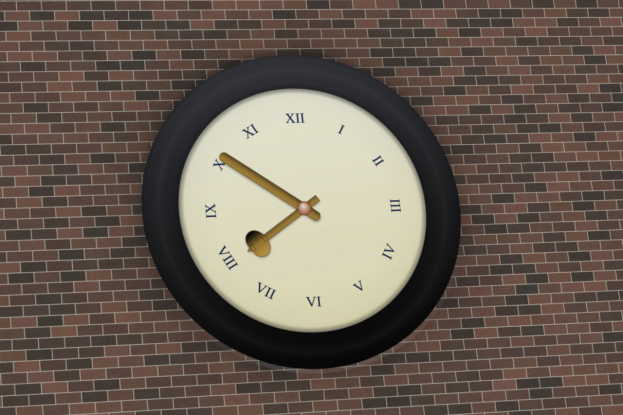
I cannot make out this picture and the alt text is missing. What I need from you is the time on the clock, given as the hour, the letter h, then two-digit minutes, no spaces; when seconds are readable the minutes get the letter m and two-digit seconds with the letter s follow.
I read 7h51
